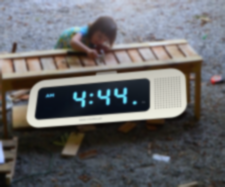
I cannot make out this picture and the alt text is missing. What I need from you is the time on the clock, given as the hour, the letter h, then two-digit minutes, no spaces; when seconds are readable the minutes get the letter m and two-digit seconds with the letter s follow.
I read 4h44
